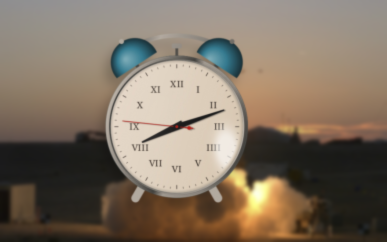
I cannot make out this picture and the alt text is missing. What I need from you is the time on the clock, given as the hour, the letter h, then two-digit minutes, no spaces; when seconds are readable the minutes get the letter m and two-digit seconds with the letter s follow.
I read 8h11m46s
